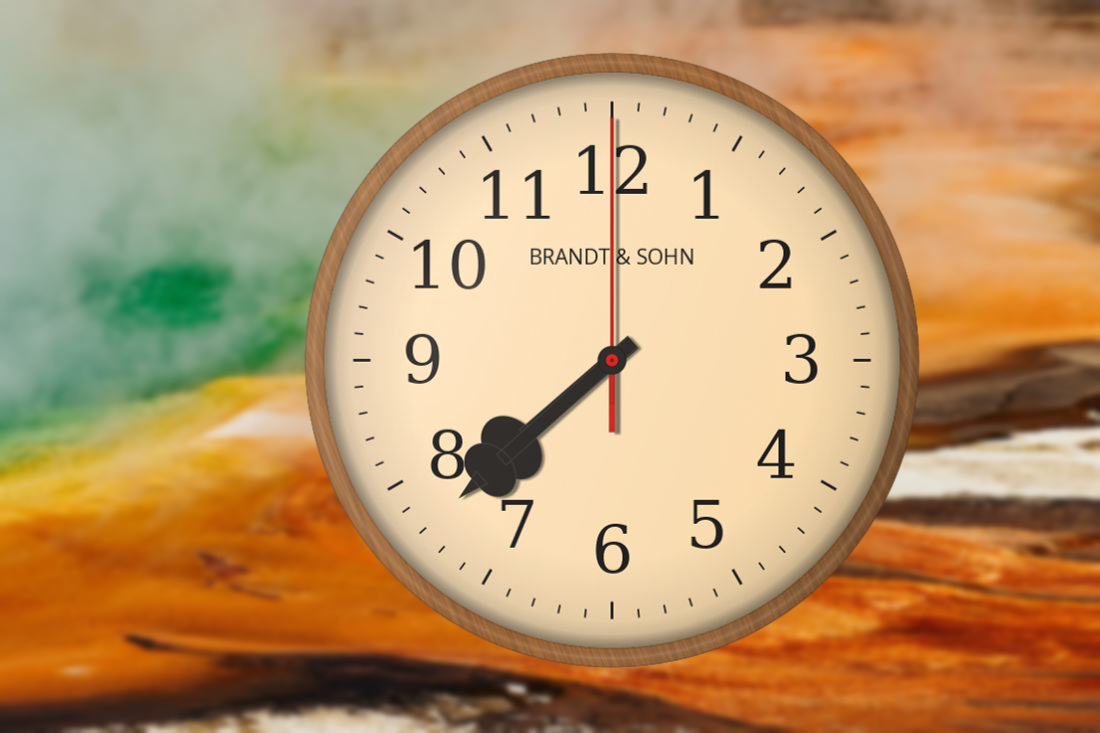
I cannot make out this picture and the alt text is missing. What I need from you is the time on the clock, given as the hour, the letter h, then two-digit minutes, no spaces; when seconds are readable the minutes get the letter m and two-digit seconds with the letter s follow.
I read 7h38m00s
